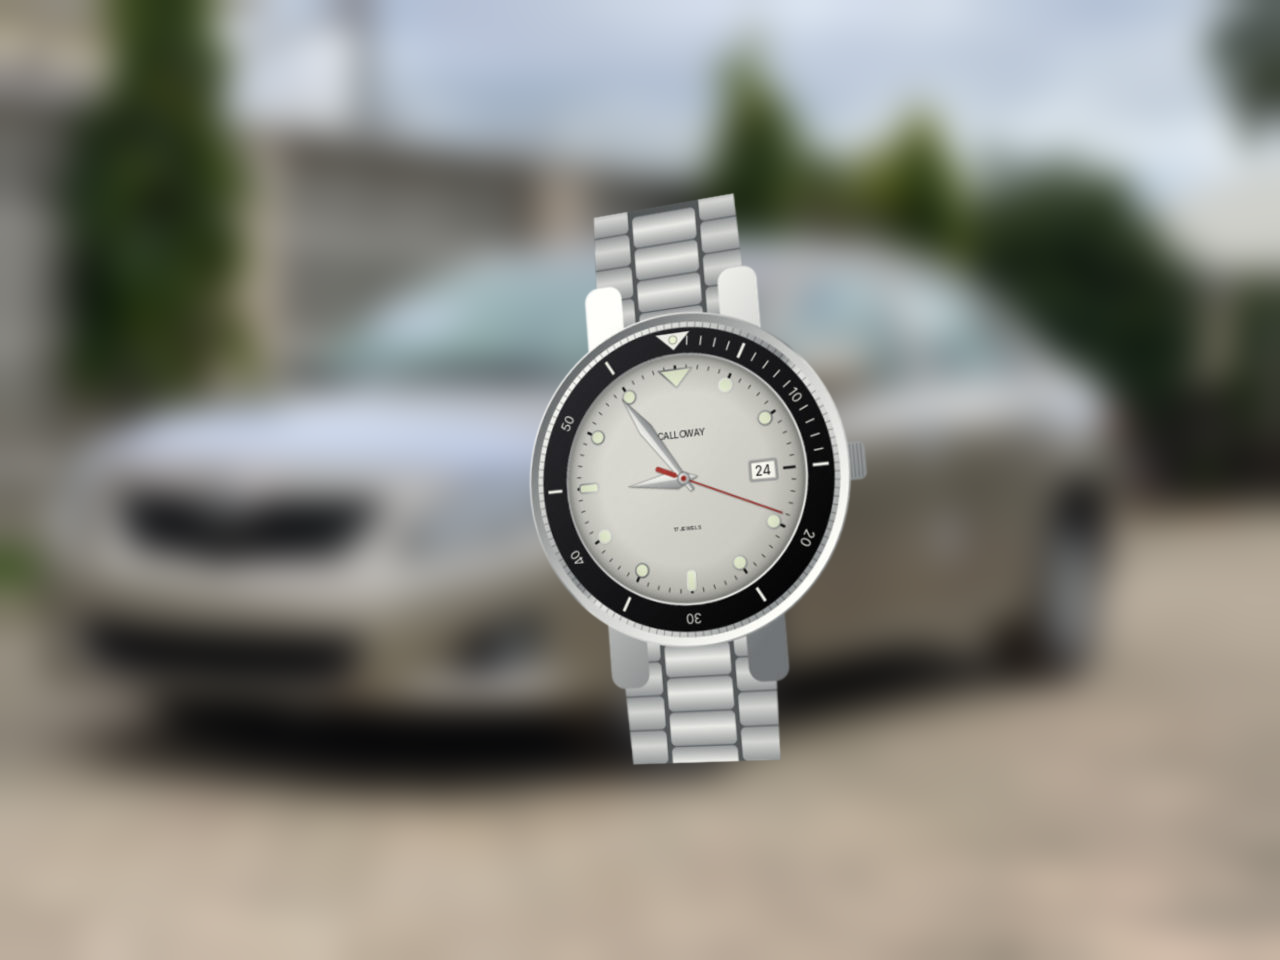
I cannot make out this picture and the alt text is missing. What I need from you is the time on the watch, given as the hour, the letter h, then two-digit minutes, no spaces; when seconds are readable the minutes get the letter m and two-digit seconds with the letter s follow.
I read 8h54m19s
